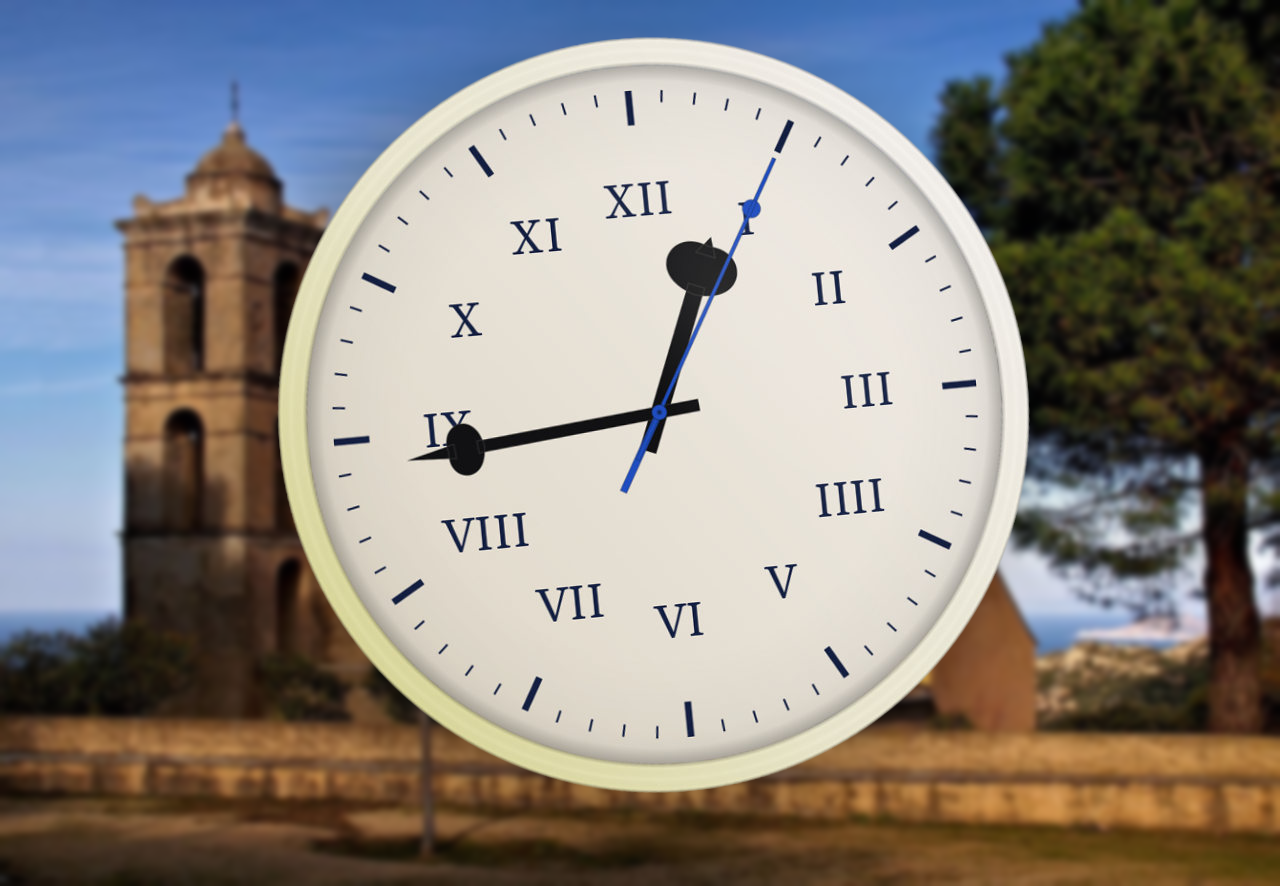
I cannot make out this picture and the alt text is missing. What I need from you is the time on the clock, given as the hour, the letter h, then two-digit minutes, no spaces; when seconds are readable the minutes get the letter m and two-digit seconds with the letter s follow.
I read 12h44m05s
